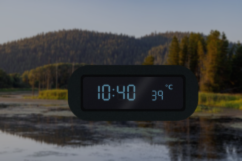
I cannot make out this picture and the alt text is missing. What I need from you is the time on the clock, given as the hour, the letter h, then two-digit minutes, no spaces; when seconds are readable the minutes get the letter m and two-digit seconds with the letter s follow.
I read 10h40
